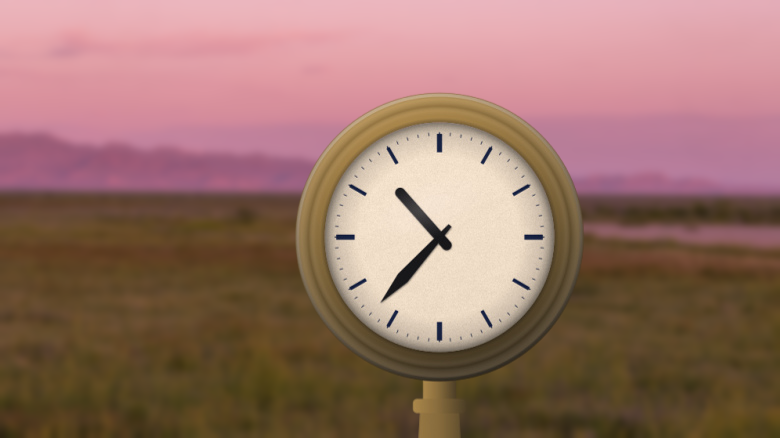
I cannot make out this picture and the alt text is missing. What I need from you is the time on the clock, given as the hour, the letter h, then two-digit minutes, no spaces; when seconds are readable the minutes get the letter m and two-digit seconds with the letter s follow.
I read 10h37
